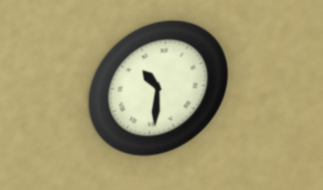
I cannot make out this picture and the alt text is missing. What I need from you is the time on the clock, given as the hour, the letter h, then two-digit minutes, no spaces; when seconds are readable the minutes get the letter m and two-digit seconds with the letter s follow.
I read 10h29
